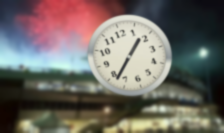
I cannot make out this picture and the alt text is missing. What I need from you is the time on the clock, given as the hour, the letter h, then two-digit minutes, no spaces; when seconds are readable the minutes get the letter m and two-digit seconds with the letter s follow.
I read 1h38
